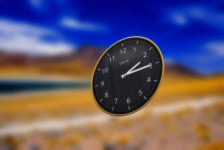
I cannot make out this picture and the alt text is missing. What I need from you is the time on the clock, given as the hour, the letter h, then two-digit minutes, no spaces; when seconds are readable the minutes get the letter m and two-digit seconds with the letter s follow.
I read 2h15
